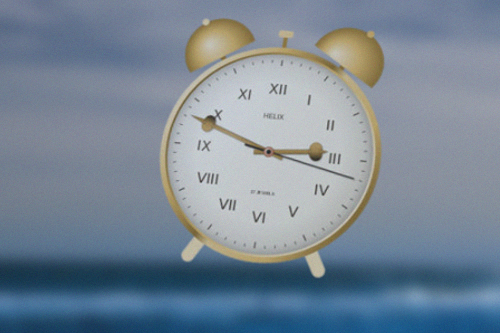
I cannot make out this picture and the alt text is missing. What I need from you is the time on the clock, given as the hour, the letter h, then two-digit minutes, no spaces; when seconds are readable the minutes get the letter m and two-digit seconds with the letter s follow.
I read 2h48m17s
